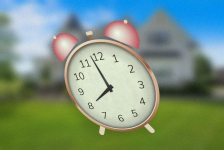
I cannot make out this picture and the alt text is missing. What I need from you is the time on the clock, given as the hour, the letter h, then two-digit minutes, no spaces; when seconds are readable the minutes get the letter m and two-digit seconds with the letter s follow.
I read 7h58
